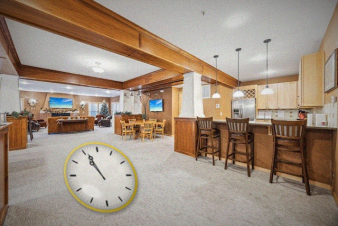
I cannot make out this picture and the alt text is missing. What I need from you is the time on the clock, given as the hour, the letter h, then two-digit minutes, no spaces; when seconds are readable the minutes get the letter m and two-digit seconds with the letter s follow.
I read 10h56
